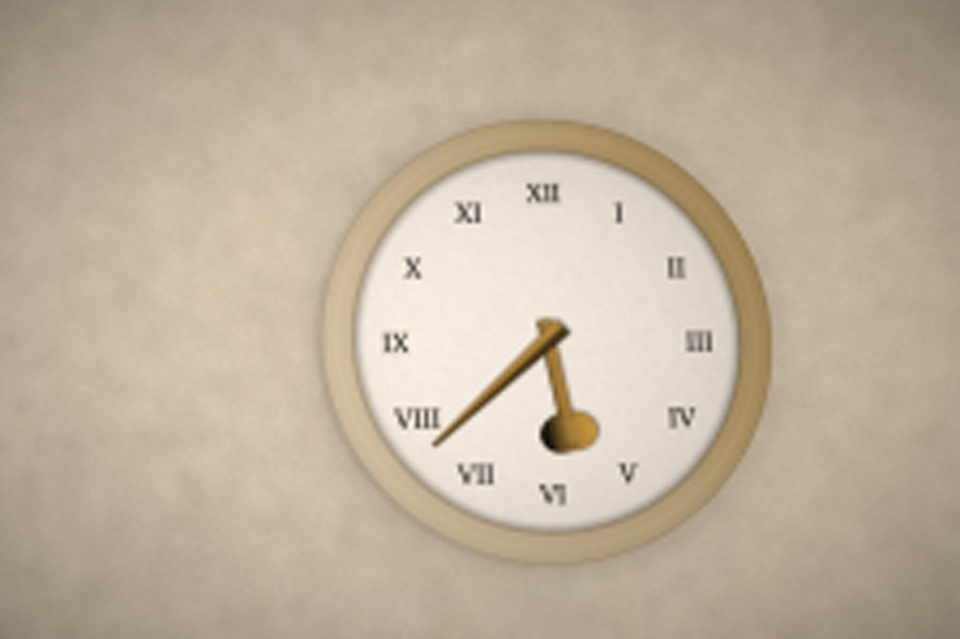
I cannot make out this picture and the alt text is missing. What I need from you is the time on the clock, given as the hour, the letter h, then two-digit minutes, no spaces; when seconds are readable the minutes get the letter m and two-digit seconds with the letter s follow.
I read 5h38
